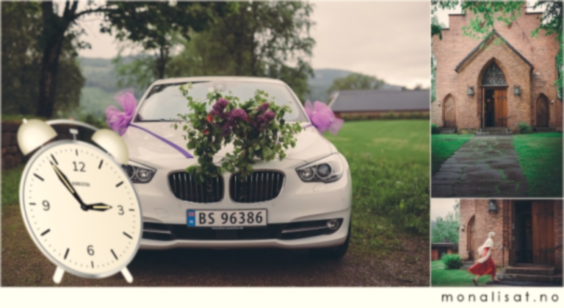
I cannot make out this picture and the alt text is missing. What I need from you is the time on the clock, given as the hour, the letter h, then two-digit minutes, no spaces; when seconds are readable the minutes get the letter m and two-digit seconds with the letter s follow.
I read 2h54
